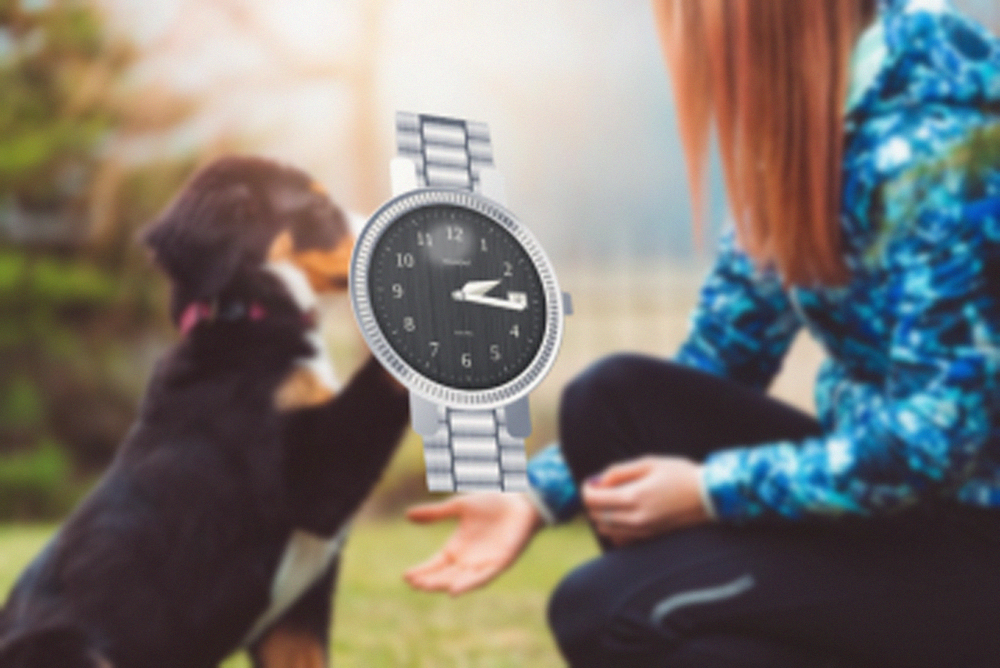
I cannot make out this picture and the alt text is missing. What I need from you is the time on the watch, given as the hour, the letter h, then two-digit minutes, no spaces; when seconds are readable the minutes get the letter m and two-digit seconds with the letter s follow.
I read 2h16
